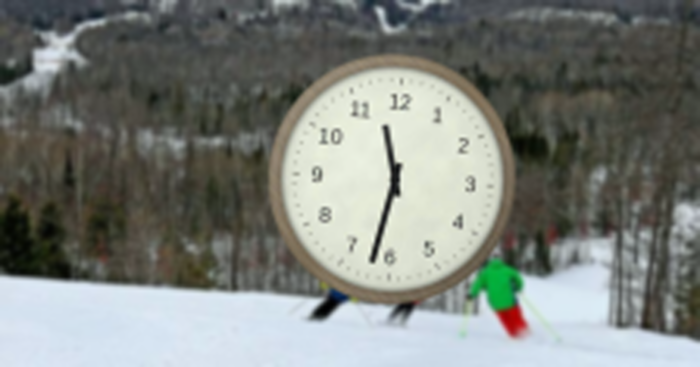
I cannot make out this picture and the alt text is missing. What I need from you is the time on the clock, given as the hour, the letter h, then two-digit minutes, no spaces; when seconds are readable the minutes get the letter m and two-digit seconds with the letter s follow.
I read 11h32
